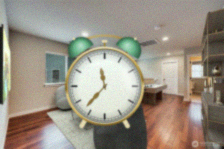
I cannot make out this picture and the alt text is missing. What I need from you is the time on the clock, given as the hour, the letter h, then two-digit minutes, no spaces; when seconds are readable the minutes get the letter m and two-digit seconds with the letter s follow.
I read 11h37
